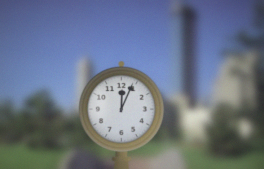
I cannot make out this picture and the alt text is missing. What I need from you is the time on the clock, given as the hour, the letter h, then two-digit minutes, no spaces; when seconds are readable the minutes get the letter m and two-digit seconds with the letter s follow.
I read 12h04
